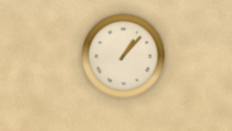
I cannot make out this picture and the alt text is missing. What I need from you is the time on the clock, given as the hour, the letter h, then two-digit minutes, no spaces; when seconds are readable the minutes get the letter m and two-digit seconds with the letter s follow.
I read 1h07
